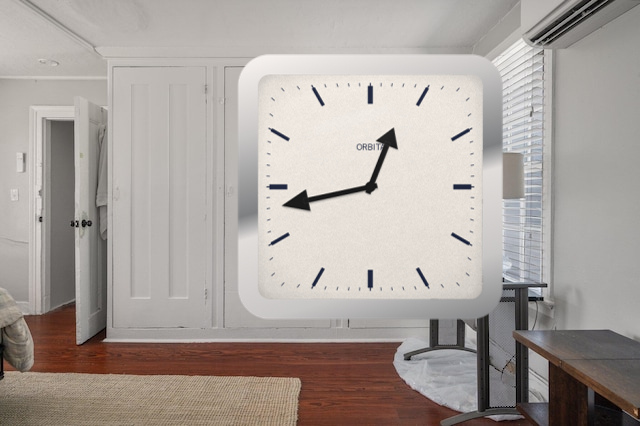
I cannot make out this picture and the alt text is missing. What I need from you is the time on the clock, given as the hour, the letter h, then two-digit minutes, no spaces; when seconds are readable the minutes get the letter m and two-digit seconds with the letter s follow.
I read 12h43
